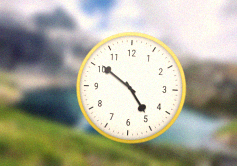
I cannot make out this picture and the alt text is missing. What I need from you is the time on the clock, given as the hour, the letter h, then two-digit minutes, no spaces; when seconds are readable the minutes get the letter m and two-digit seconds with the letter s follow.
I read 4h51
